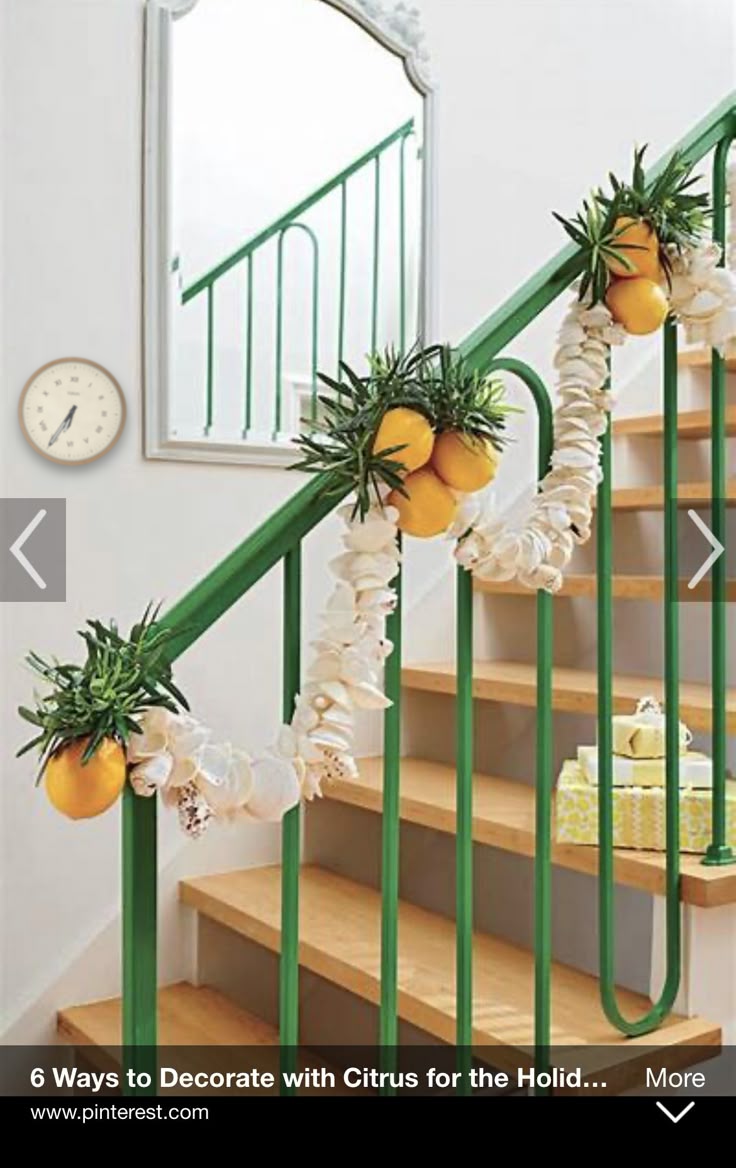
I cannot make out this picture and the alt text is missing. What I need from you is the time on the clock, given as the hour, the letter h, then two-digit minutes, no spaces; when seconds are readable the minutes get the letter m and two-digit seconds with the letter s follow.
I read 6h35
